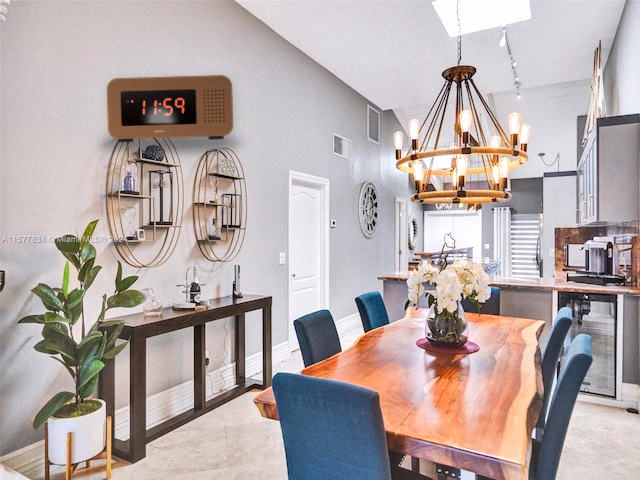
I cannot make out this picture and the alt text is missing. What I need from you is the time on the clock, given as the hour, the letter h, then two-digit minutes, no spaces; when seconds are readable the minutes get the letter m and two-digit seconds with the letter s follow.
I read 11h59
